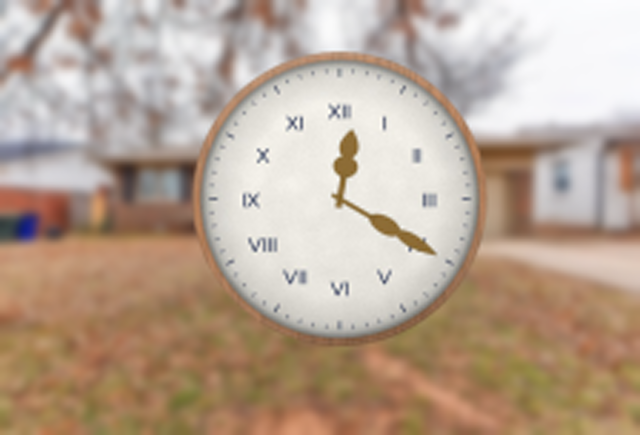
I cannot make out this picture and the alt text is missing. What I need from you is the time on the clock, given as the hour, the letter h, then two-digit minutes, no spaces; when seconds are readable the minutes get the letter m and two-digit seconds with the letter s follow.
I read 12h20
